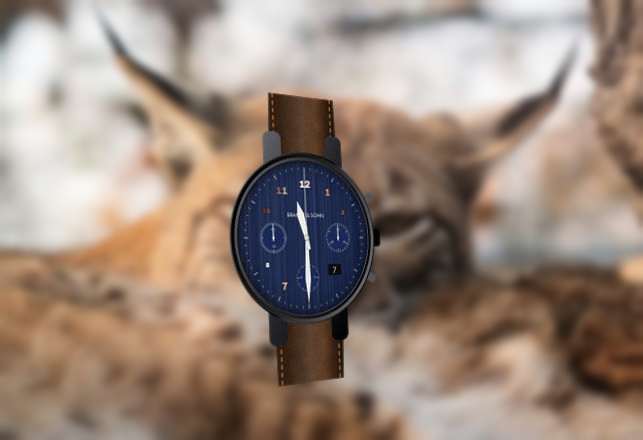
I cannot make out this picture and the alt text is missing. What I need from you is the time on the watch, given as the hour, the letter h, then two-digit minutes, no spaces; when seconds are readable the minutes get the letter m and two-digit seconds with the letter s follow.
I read 11h30
